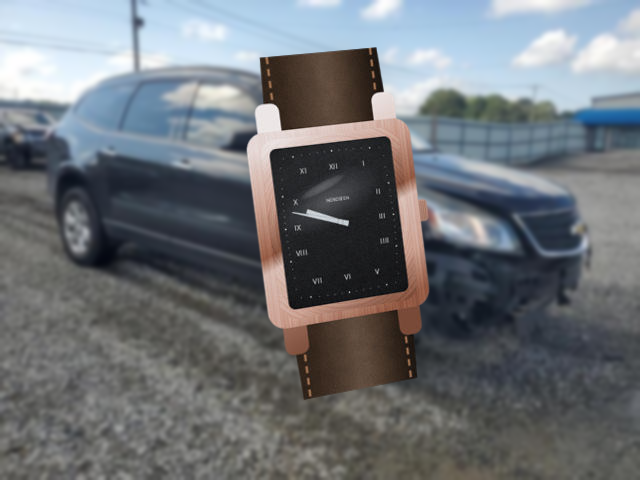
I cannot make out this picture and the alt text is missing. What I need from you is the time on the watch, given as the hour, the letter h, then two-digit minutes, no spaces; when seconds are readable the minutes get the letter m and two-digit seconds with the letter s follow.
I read 9h48
